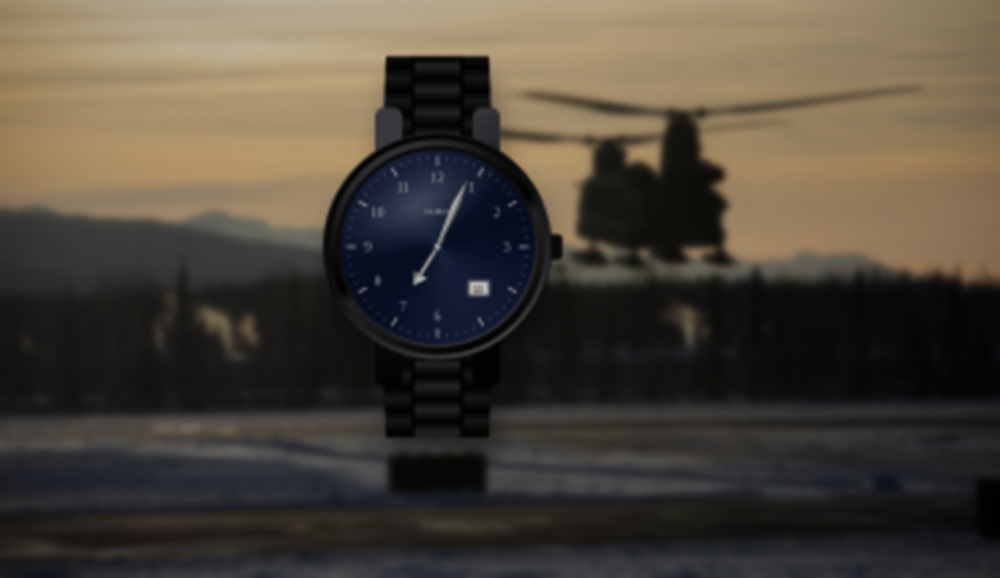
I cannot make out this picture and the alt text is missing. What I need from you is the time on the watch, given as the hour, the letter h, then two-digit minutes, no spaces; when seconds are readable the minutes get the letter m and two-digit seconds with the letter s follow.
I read 7h04
